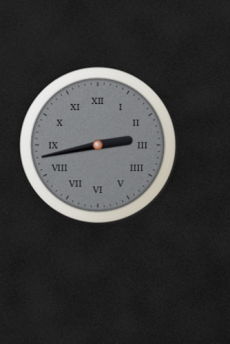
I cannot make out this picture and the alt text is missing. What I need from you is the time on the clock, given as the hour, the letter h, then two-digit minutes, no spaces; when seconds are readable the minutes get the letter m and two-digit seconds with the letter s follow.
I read 2h43
